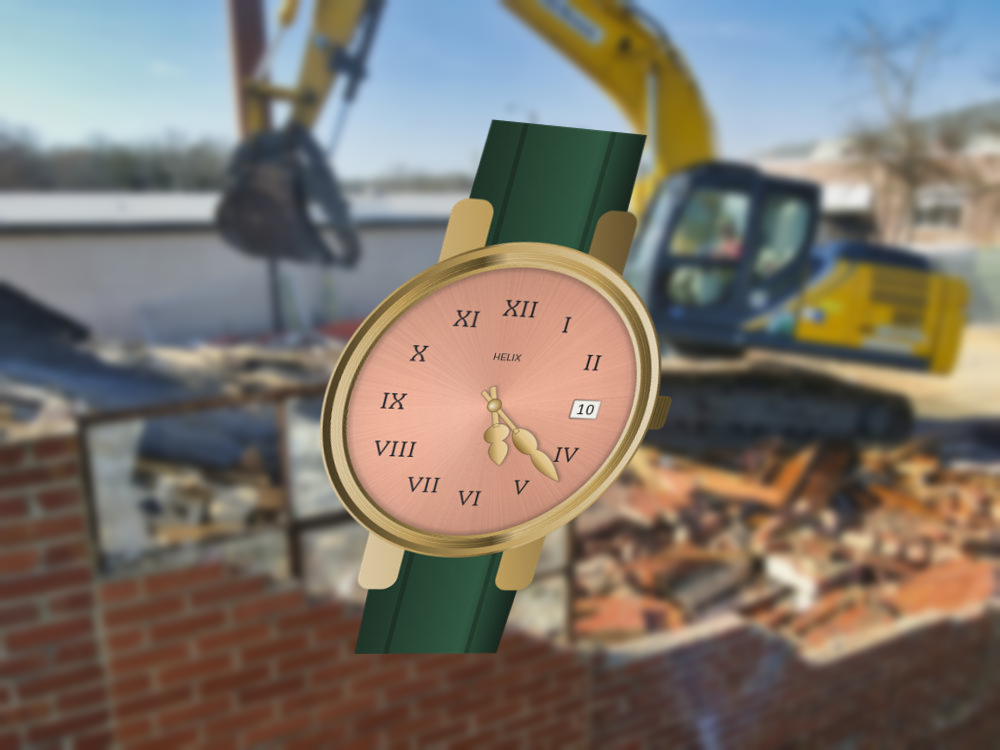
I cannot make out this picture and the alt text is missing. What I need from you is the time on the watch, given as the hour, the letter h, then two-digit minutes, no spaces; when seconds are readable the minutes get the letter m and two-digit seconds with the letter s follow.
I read 5h22
